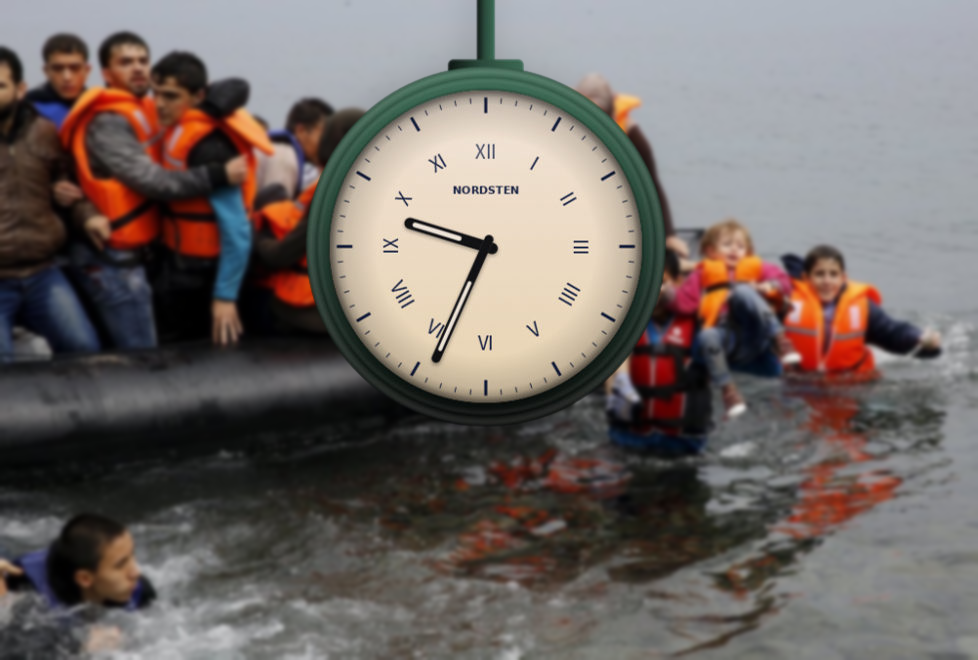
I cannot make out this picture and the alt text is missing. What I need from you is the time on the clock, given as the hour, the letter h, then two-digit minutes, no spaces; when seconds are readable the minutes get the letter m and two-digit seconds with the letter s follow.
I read 9h34
